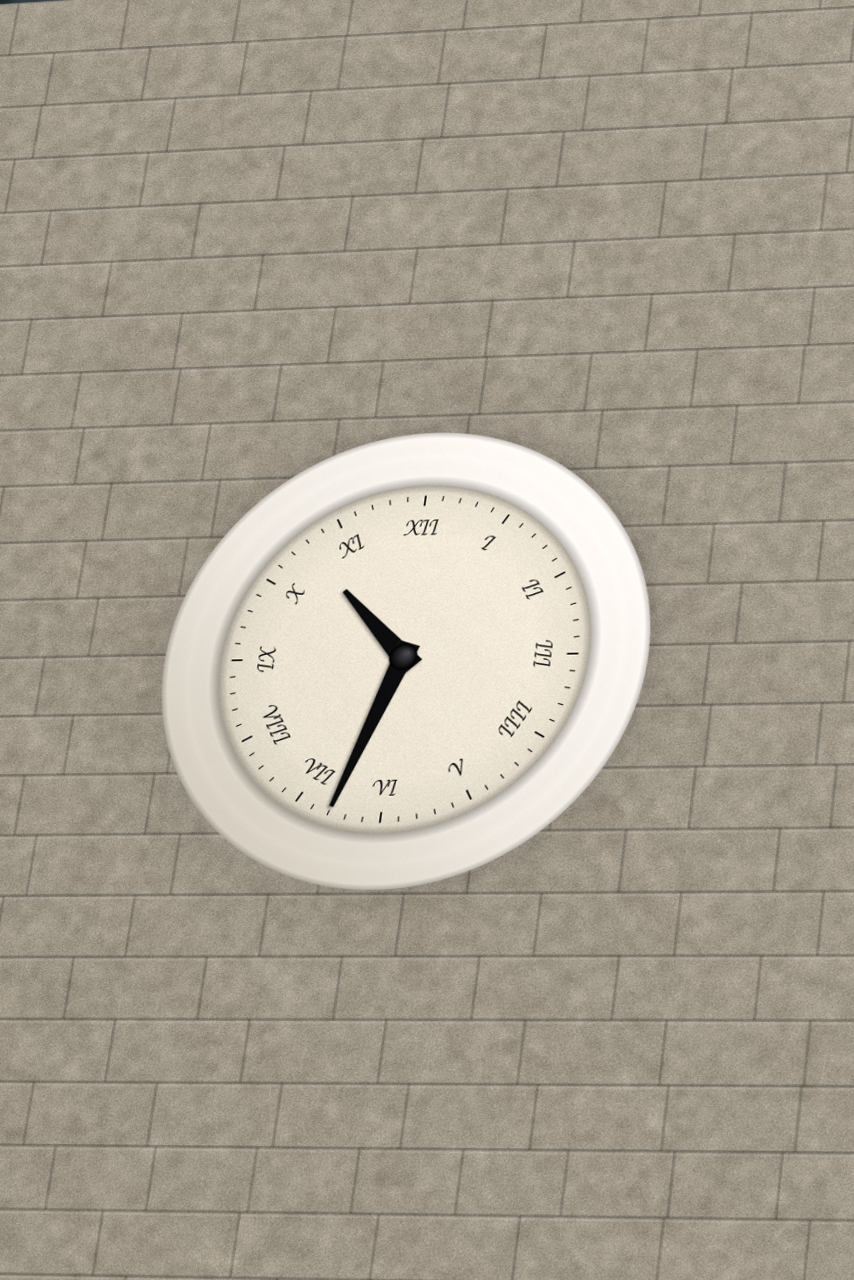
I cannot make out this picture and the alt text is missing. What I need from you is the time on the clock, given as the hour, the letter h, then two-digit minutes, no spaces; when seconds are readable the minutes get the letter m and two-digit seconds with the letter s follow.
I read 10h33
